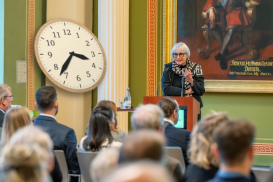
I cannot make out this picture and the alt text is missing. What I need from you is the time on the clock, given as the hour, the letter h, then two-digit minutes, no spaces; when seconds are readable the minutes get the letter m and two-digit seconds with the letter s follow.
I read 3h37
